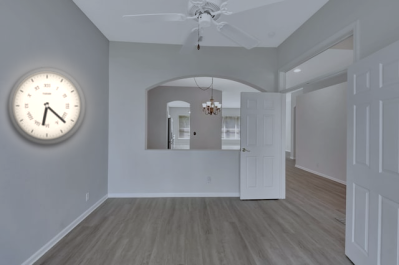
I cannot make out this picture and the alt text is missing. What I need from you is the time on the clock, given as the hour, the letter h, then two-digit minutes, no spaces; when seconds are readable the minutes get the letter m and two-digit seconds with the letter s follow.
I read 6h22
